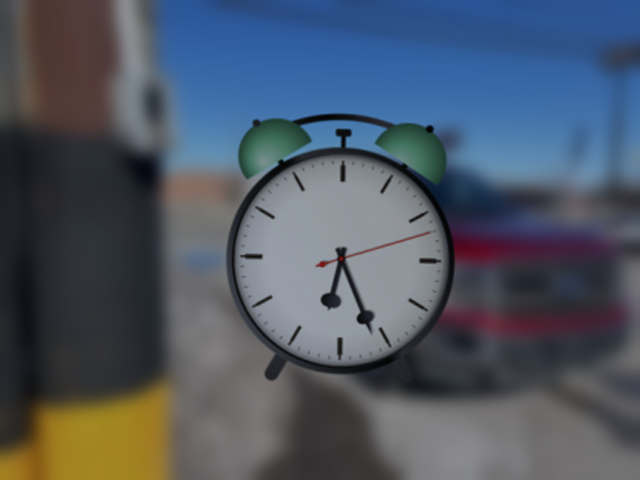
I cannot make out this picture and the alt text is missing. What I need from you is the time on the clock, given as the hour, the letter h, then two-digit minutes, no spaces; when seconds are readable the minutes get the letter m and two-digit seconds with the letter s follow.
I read 6h26m12s
